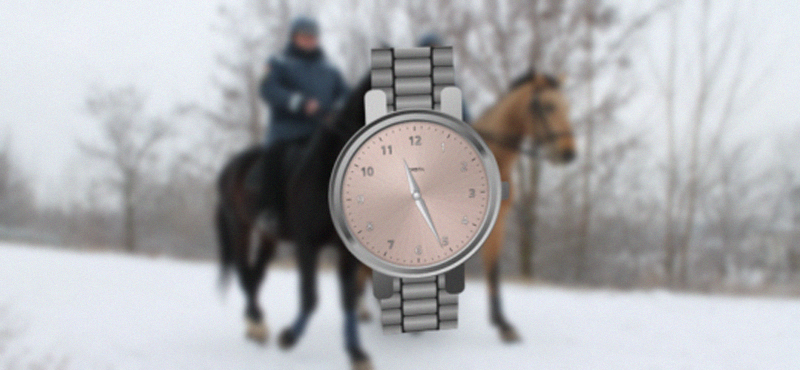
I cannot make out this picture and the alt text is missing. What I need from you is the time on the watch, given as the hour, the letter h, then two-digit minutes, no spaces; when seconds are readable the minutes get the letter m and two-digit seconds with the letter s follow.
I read 11h26
